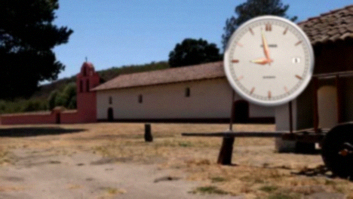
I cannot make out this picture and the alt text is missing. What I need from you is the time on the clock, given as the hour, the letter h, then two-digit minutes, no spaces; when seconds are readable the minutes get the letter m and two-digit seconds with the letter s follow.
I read 8h58
